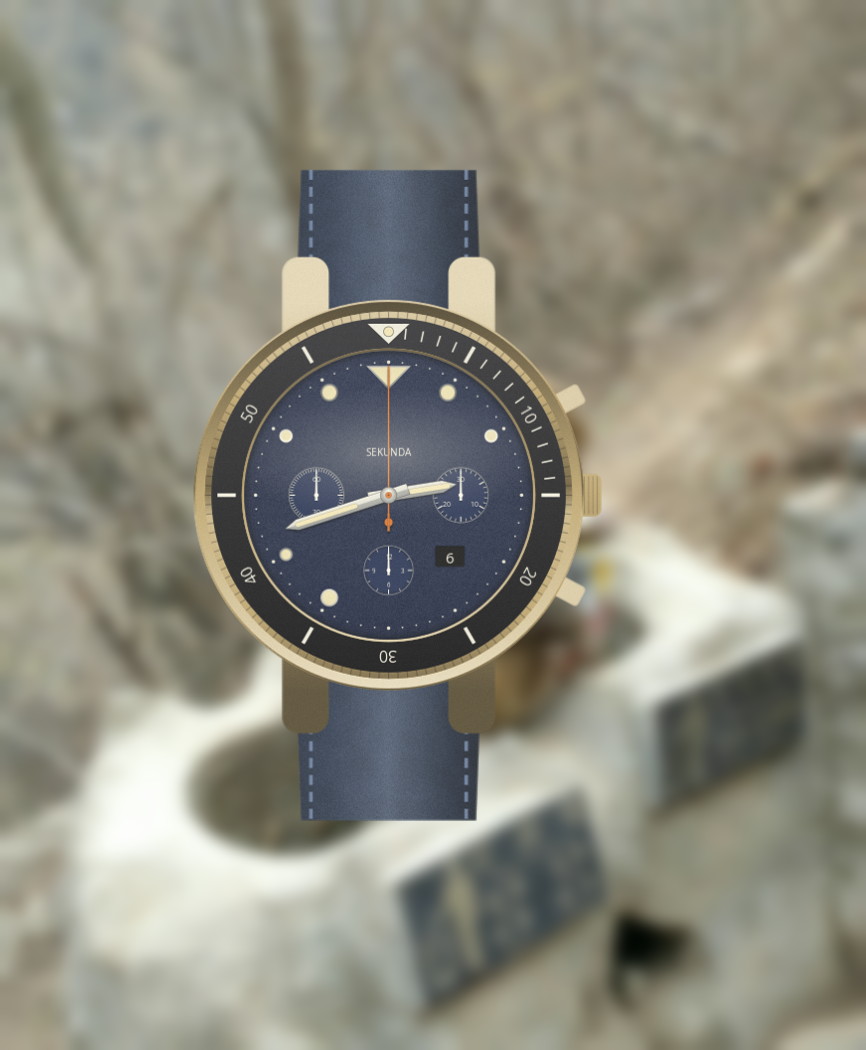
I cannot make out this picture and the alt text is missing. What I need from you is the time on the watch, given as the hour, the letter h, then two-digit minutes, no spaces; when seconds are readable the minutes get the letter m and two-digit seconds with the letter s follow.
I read 2h42
